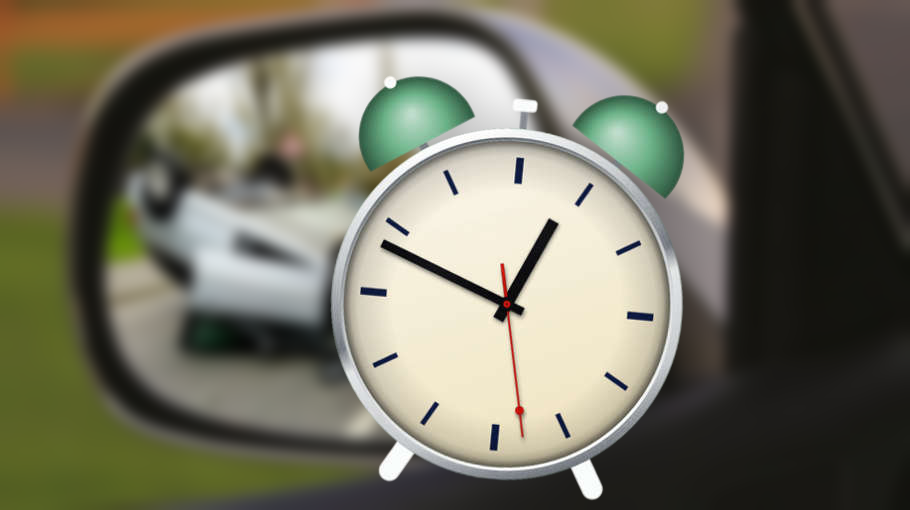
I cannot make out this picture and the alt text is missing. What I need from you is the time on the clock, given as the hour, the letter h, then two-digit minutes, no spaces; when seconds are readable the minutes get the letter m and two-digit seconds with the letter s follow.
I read 12h48m28s
